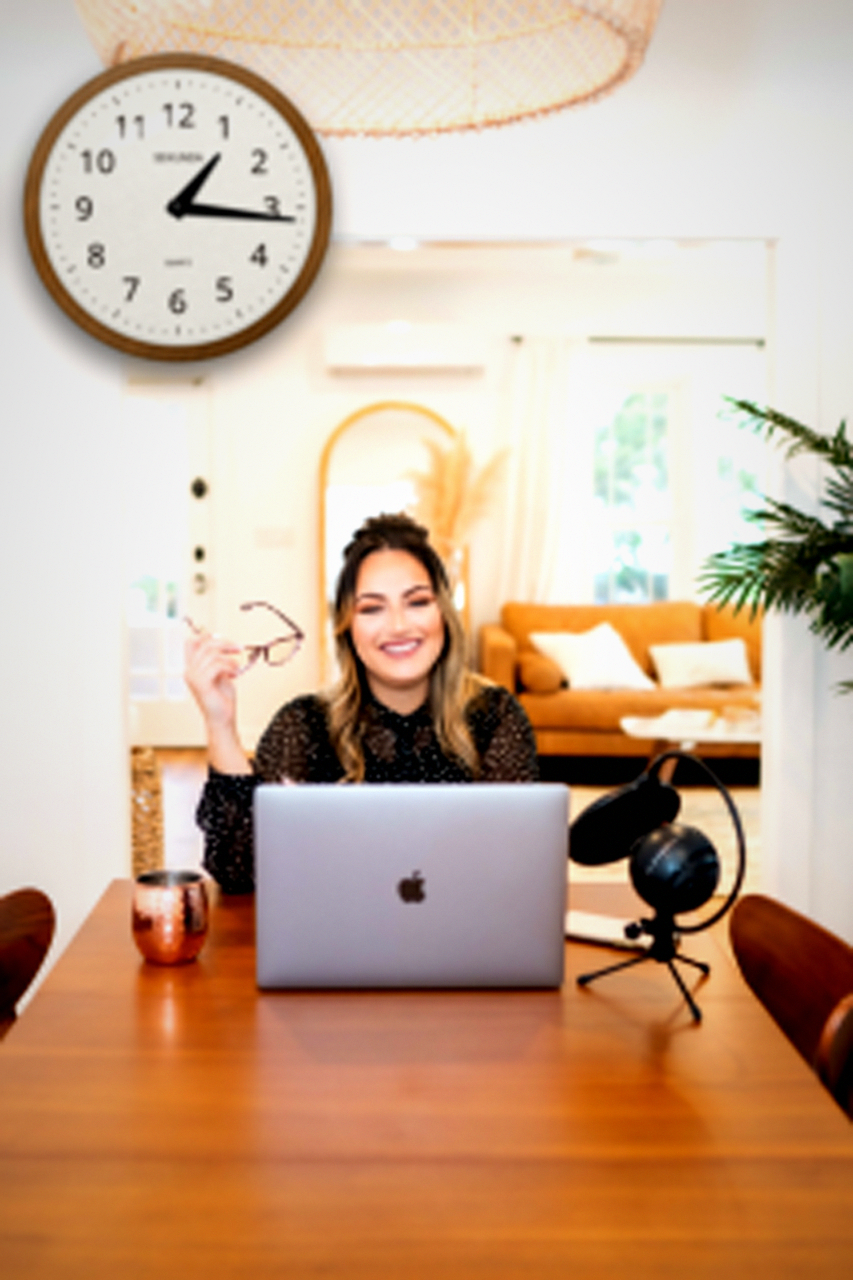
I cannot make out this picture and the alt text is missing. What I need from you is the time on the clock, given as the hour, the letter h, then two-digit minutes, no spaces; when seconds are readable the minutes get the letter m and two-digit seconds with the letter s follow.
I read 1h16
